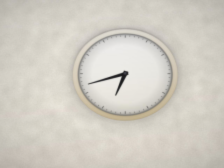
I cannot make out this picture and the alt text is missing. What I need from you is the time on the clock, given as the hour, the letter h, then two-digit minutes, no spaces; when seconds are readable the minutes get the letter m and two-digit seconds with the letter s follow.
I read 6h42
